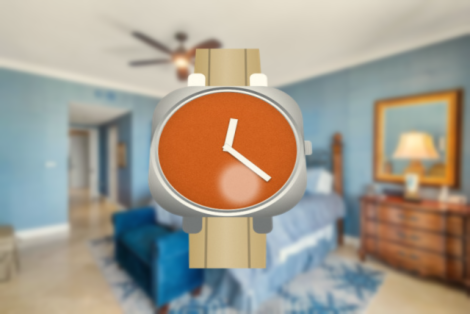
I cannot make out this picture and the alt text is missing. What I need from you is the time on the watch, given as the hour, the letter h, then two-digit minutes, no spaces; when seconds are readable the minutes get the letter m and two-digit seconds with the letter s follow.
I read 12h22
